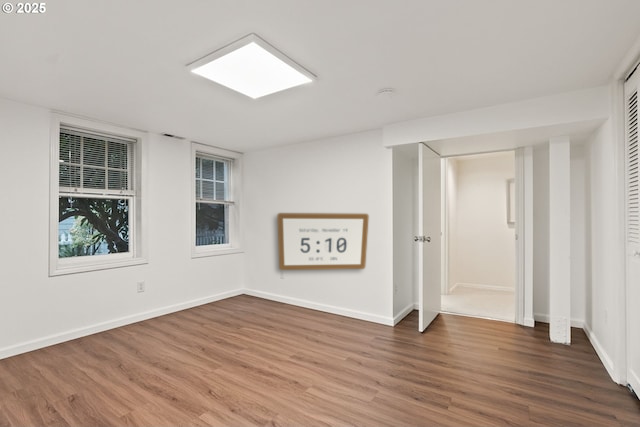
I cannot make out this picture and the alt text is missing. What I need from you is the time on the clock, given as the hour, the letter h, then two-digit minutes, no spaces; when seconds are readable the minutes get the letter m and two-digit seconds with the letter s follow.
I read 5h10
